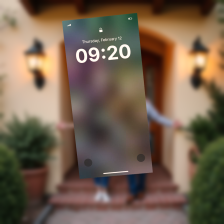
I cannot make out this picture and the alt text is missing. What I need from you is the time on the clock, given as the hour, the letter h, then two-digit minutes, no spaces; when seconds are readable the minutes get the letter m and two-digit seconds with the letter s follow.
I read 9h20
